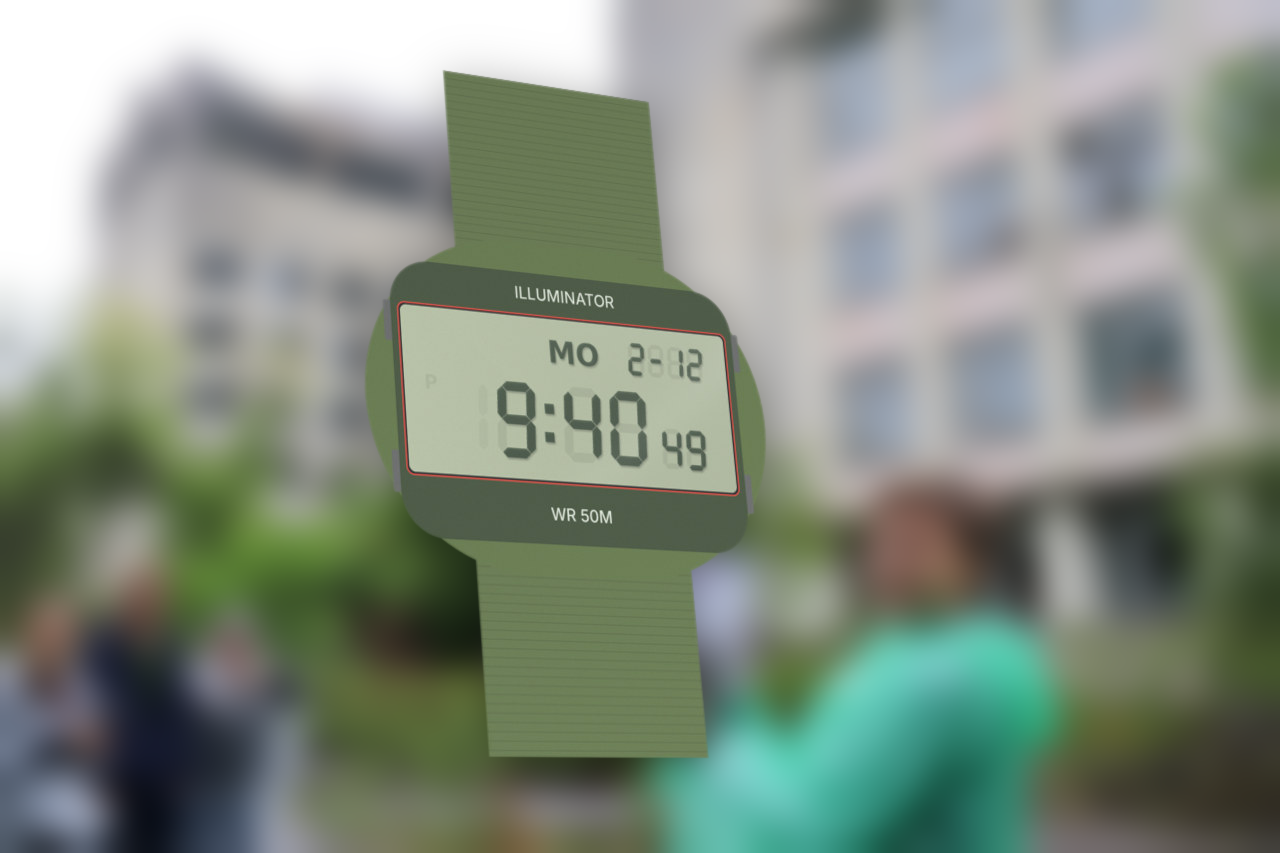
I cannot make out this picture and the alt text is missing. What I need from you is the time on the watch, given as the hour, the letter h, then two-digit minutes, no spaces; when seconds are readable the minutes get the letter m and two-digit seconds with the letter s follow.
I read 9h40m49s
